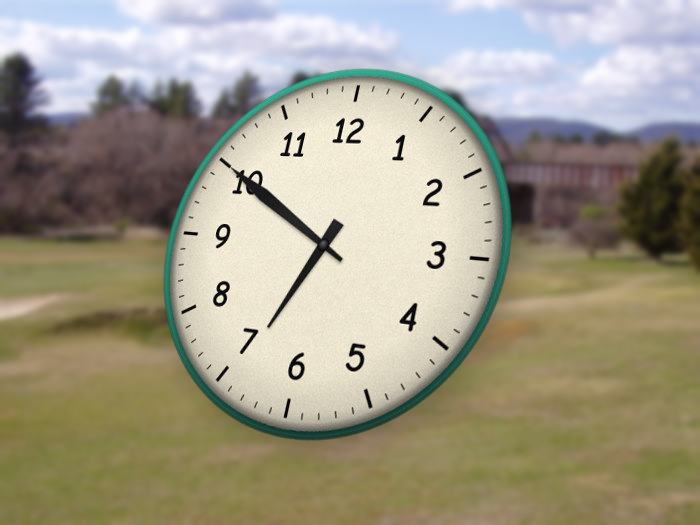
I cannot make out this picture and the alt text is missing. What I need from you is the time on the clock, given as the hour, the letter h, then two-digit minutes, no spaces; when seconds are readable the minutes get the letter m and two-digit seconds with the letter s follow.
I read 6h50
